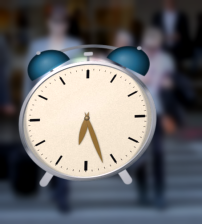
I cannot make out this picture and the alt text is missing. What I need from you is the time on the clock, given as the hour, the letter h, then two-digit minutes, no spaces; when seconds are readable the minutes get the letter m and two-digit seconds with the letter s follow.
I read 6h27
